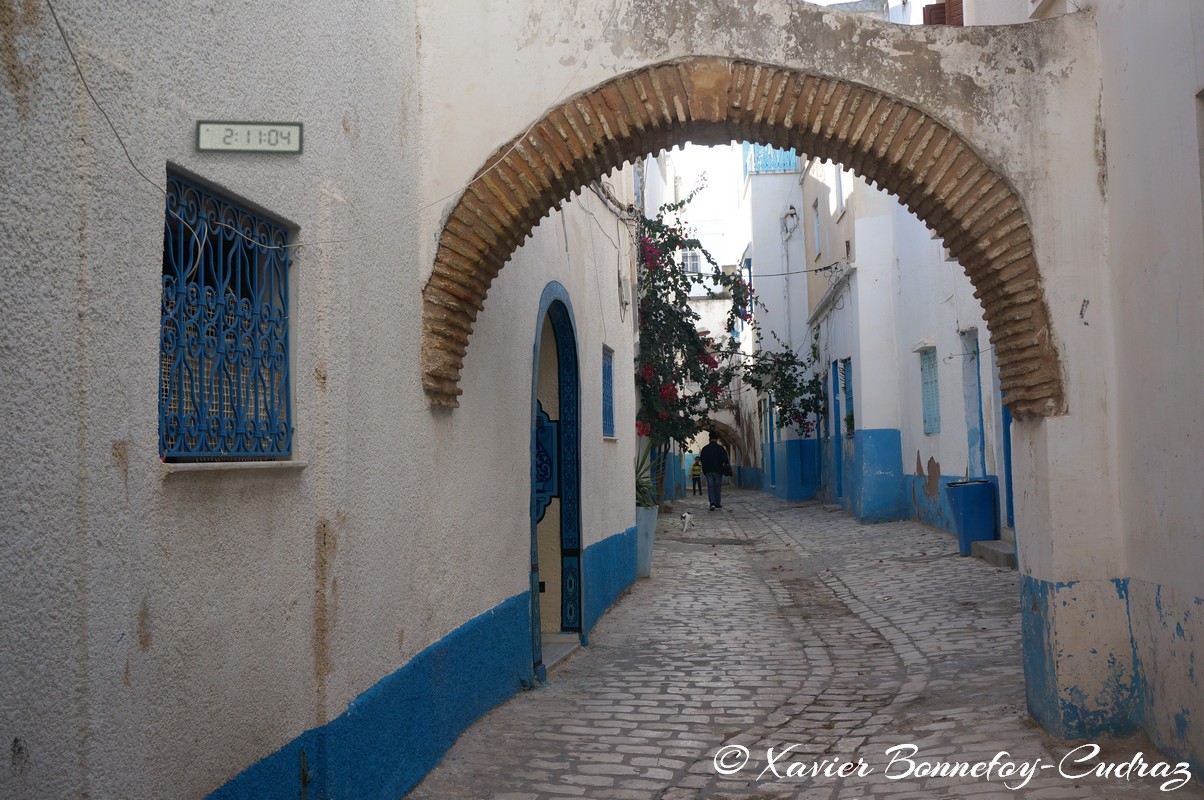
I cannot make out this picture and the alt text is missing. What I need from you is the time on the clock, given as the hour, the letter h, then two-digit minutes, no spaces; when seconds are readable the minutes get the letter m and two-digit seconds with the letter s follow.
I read 2h11m04s
